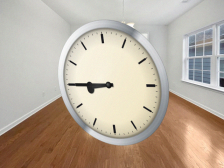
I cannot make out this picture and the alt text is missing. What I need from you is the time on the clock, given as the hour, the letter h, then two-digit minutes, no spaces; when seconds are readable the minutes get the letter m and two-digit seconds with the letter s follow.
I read 8h45
